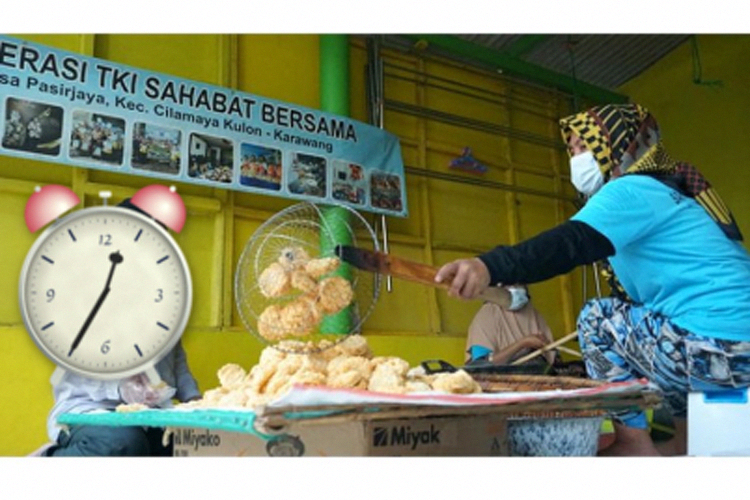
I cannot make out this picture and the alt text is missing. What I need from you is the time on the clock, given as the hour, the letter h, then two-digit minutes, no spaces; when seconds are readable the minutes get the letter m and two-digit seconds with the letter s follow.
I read 12h35
